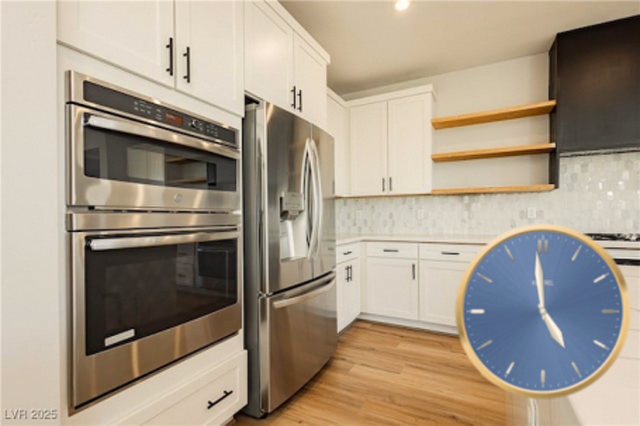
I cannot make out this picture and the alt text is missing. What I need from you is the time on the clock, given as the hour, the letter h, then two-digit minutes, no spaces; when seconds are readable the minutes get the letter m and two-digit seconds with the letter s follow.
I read 4h59
